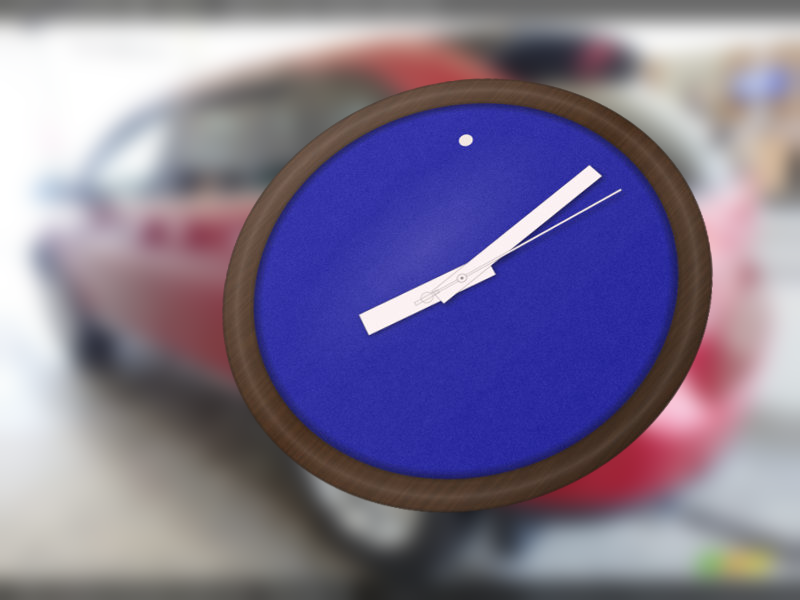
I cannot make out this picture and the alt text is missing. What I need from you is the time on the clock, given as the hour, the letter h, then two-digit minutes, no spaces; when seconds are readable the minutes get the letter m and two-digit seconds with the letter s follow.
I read 8h08m10s
